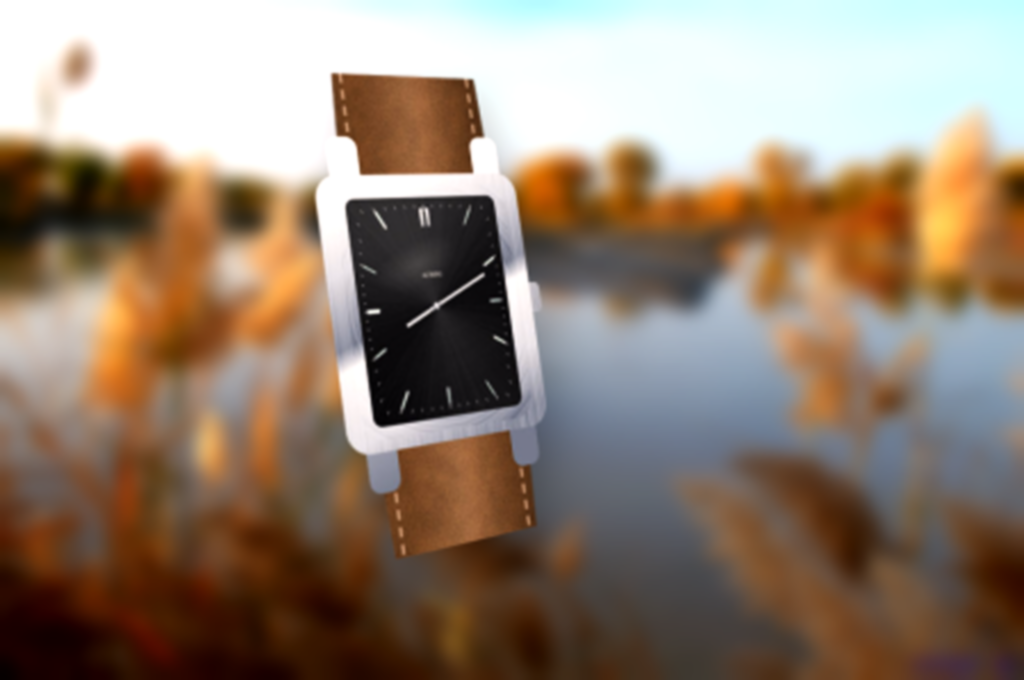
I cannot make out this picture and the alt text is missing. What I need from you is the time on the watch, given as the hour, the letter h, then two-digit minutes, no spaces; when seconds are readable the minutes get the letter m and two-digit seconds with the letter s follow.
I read 8h11
